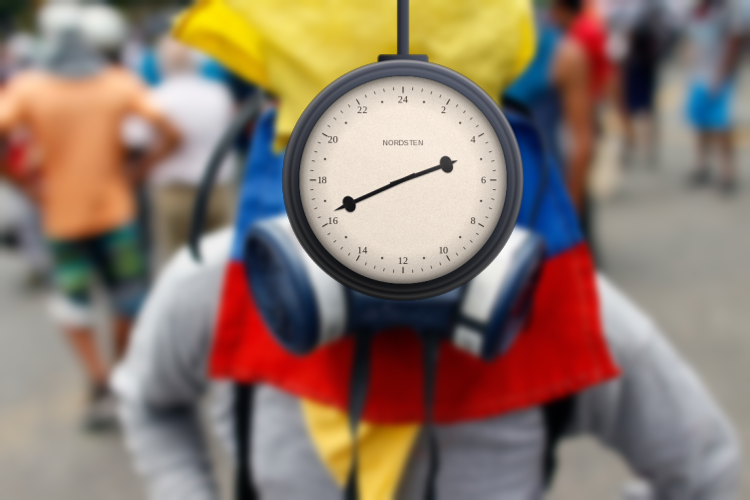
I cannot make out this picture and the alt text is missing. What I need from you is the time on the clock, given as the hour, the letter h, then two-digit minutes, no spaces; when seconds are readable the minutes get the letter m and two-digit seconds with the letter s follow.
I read 4h41
